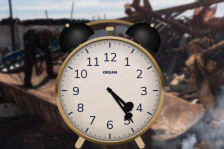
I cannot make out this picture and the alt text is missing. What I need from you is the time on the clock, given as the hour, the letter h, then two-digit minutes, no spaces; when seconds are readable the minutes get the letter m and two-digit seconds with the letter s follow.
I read 4h24
